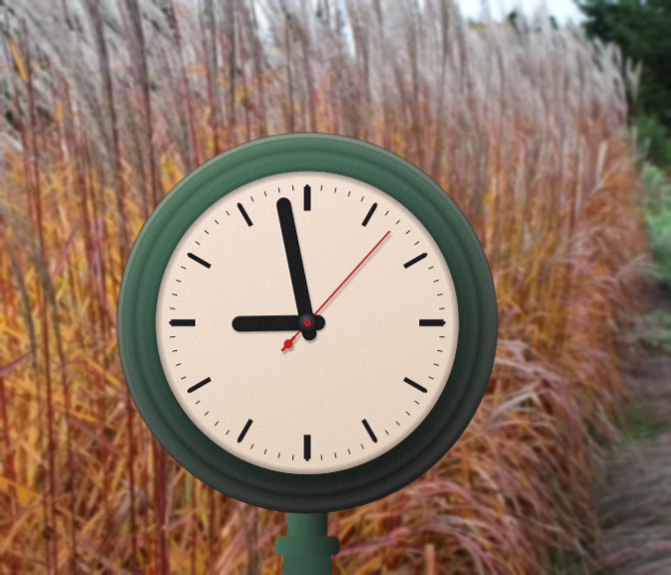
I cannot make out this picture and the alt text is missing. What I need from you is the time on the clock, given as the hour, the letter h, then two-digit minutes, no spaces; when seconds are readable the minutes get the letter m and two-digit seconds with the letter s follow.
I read 8h58m07s
